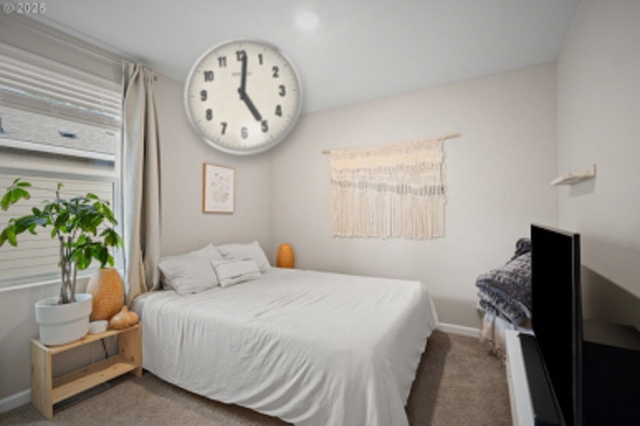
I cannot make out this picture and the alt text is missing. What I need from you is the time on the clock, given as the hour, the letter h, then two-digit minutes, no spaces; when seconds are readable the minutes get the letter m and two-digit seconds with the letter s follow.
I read 5h01
